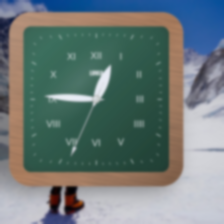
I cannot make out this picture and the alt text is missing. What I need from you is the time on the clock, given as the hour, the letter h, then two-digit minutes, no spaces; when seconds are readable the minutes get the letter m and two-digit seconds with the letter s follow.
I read 12h45m34s
